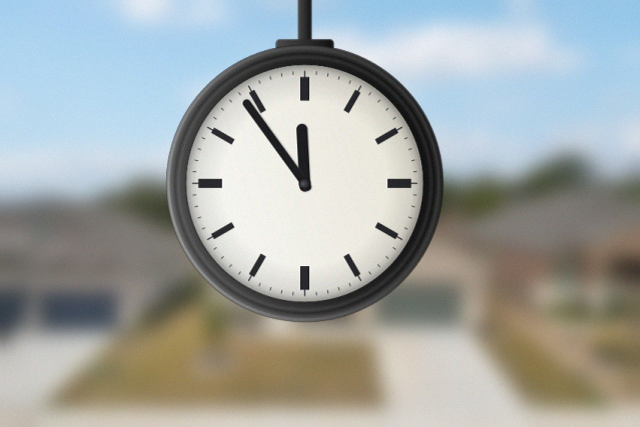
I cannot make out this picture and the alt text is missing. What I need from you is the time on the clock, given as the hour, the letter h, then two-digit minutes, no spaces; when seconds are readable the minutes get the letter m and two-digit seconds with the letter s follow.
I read 11h54
